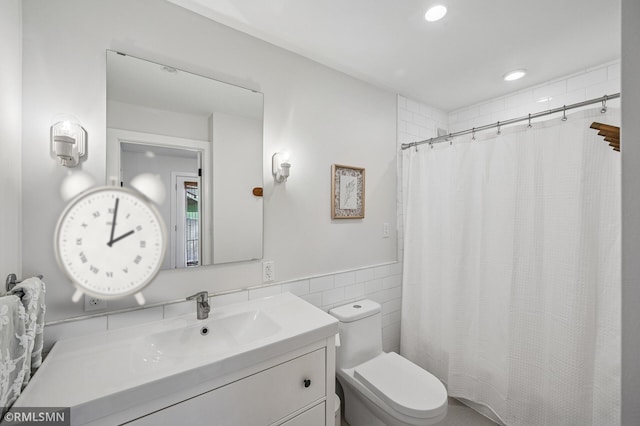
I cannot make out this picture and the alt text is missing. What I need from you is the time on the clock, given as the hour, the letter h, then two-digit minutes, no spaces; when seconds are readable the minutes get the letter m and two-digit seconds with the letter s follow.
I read 2h01
